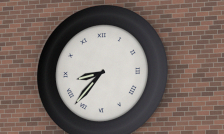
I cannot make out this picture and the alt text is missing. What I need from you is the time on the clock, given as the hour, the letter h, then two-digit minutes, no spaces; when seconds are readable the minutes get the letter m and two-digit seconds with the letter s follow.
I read 8h37
